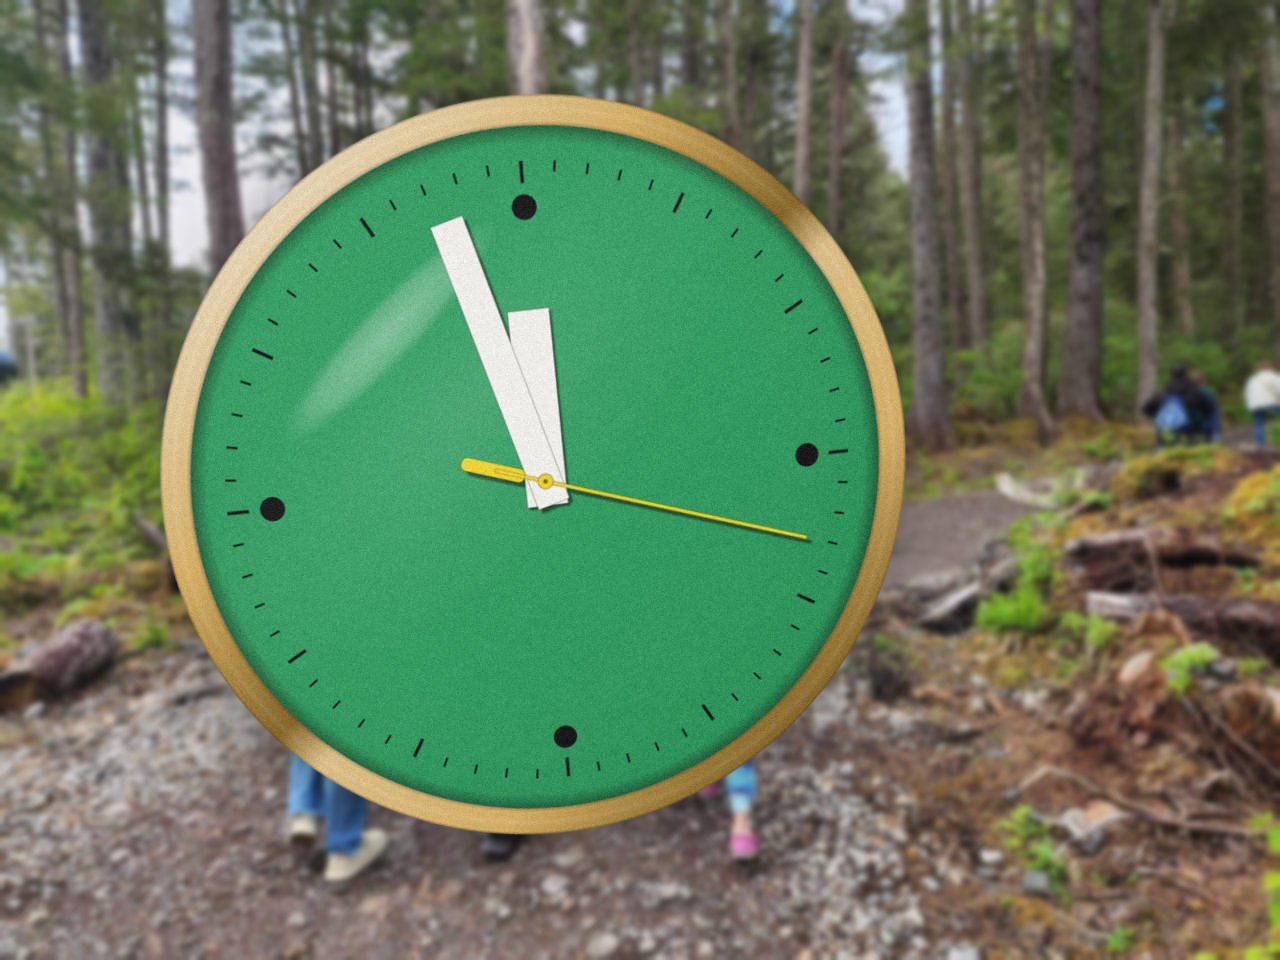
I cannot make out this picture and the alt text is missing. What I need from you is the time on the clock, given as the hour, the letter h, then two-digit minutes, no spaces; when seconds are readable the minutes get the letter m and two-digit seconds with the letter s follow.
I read 11h57m18s
